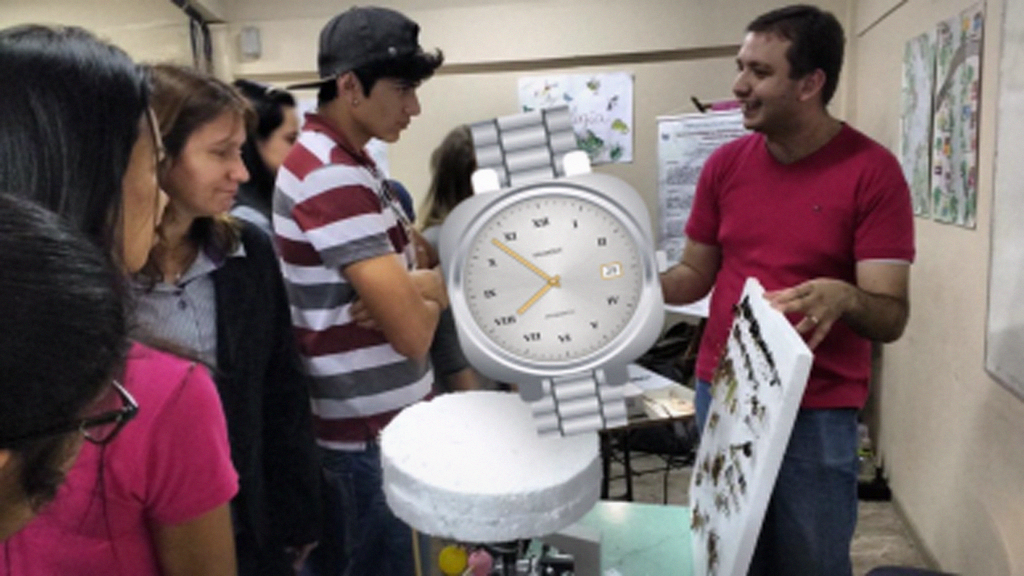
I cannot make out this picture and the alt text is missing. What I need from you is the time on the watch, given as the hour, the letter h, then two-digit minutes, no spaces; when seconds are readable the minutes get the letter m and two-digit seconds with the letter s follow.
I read 7h53
